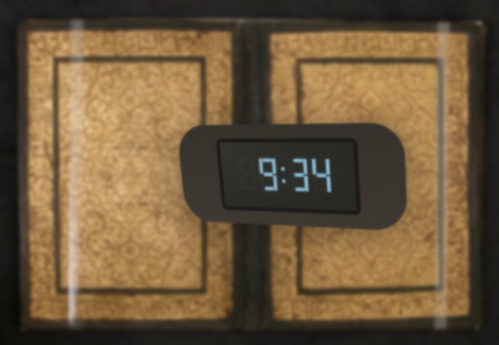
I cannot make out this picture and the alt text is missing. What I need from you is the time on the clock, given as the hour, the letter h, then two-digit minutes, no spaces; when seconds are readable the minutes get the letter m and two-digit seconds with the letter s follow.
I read 9h34
